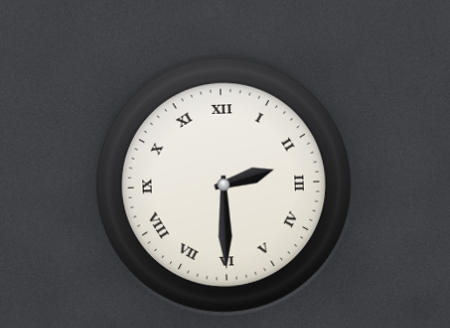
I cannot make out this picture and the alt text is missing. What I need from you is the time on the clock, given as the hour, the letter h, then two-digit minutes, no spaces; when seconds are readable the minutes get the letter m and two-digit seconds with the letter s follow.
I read 2h30
